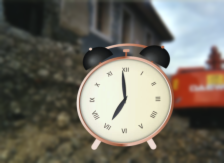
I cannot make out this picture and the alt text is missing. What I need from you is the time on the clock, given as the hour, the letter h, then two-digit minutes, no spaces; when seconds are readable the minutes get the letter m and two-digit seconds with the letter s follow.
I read 6h59
